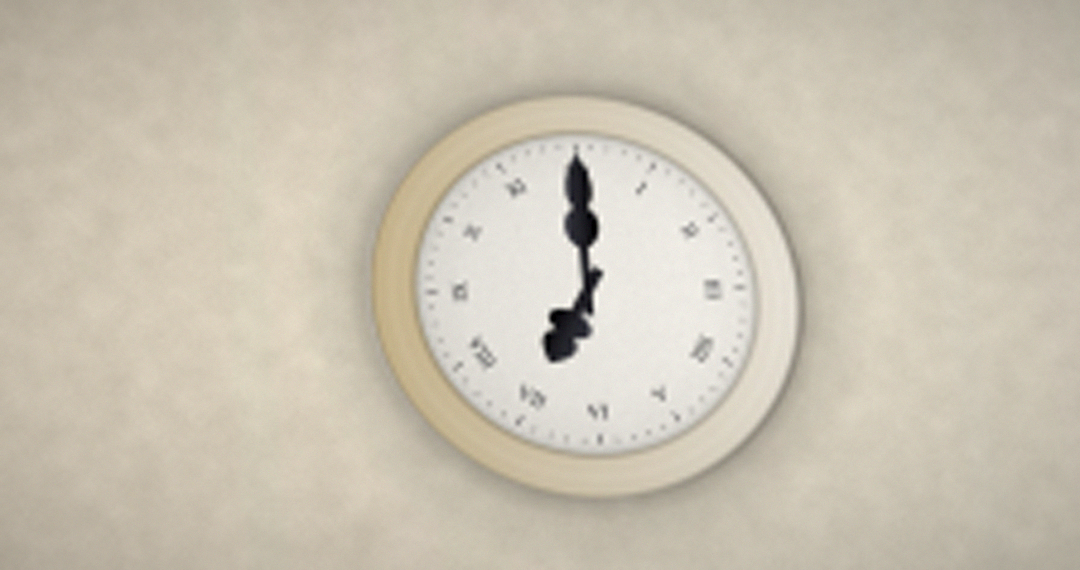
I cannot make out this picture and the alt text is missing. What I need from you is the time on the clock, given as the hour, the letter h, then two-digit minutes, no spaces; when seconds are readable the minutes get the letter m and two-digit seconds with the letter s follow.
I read 7h00
